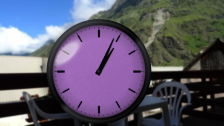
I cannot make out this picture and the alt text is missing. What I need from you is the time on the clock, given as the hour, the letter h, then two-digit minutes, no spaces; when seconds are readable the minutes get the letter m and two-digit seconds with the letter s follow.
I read 1h04
